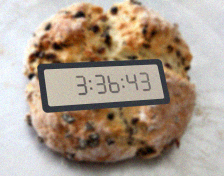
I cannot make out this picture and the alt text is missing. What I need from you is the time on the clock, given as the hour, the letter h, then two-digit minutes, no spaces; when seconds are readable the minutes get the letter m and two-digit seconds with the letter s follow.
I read 3h36m43s
